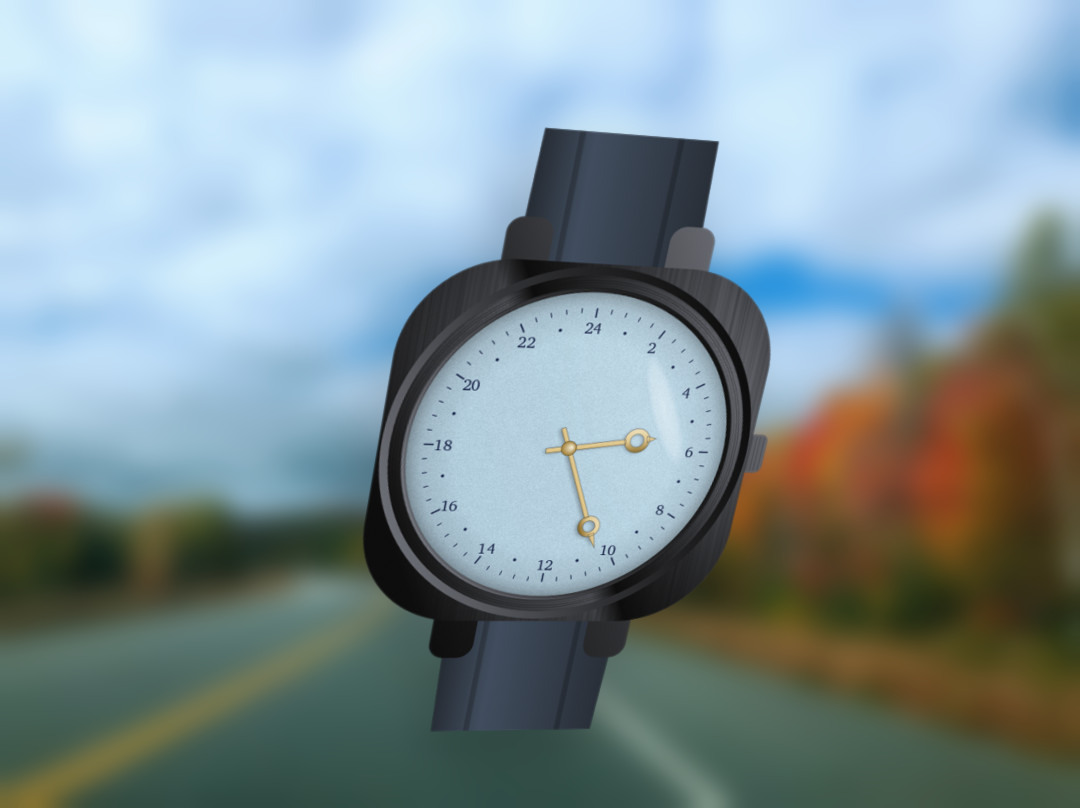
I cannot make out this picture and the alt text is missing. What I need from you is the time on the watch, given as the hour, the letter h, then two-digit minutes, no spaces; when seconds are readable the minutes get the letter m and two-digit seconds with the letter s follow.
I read 5h26
